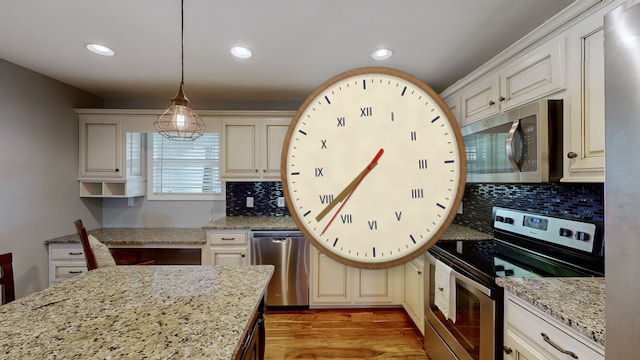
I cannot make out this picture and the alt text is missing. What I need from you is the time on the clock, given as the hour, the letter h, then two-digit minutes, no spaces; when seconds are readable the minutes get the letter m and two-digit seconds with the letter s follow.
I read 7h38m37s
